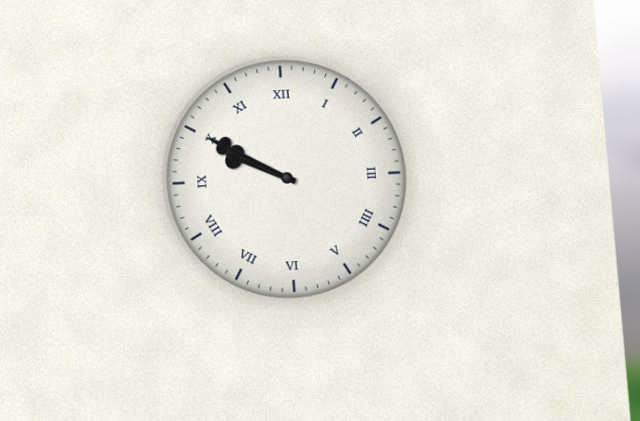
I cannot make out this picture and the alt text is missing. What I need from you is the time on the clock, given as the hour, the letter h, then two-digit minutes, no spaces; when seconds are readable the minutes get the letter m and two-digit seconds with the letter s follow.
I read 9h50
